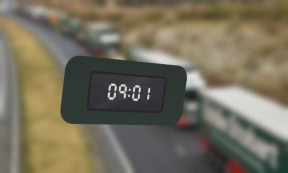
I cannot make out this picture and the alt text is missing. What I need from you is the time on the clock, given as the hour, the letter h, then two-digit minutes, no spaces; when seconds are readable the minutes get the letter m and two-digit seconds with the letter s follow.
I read 9h01
